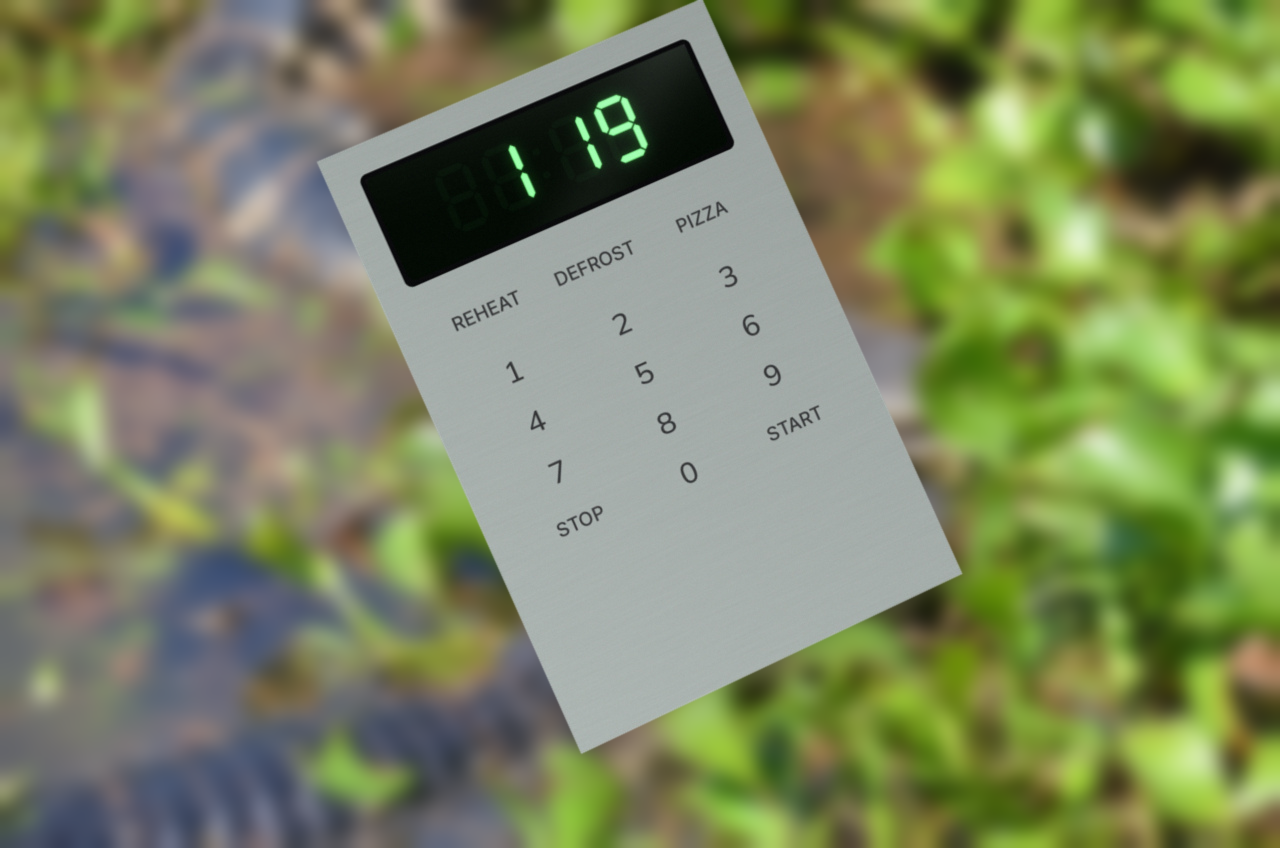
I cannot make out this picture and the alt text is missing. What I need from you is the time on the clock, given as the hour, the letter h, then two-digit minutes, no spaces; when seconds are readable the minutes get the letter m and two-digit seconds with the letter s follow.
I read 1h19
